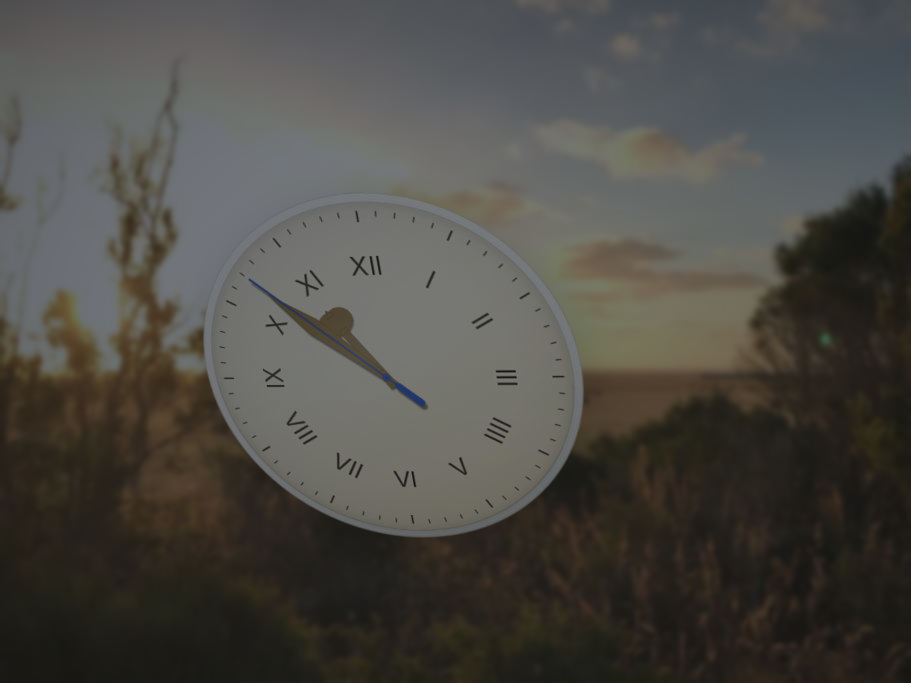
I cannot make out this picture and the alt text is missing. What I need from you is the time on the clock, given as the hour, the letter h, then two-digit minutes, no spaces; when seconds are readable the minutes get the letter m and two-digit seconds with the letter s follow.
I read 10h51m52s
